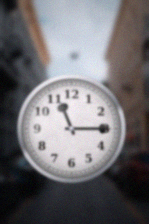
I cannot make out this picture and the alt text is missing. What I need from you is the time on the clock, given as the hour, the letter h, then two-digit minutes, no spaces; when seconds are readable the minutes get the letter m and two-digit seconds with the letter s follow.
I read 11h15
